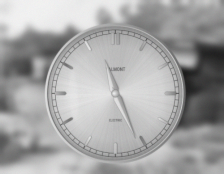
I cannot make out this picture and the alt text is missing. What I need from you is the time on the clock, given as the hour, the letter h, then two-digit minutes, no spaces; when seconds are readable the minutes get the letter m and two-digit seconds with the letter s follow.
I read 11h26
